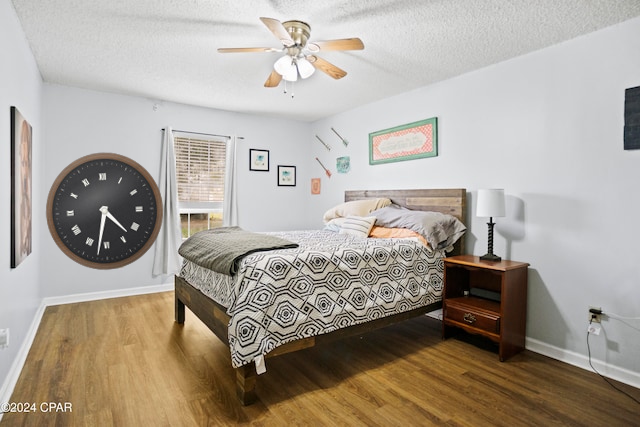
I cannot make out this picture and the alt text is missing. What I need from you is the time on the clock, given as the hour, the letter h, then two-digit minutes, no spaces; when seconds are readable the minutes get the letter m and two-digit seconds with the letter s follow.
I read 4h32
